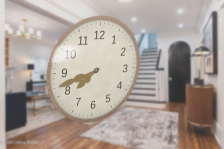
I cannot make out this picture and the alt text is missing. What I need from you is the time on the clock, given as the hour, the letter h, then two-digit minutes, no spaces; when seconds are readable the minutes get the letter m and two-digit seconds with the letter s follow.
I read 7h42
